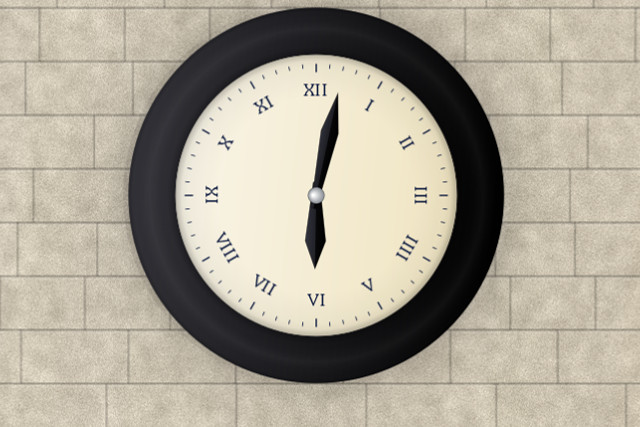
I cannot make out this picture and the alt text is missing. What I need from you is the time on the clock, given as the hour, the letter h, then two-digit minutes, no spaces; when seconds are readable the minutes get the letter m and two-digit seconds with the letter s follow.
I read 6h02
